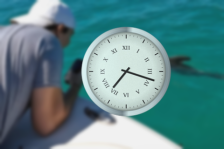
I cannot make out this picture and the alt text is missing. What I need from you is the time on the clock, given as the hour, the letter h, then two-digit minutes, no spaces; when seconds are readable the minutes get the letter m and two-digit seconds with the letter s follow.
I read 7h18
